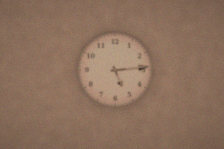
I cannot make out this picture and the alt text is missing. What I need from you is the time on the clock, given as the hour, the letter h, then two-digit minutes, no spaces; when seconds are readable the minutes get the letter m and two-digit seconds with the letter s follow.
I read 5h14
